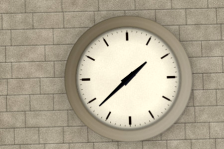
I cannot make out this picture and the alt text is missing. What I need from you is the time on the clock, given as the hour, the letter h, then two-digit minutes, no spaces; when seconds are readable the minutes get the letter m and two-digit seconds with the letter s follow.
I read 1h38
